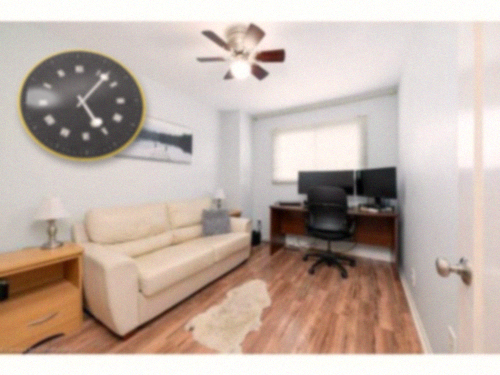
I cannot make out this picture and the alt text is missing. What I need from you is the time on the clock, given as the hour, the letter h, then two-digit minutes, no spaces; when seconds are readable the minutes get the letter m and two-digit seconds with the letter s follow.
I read 5h07
